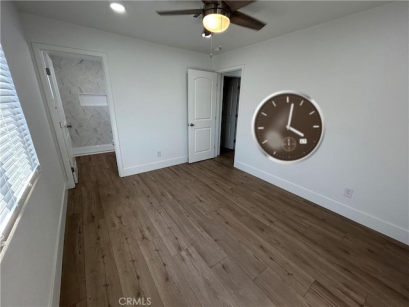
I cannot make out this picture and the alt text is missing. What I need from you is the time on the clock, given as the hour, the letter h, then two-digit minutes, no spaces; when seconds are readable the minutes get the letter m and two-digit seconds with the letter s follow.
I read 4h02
